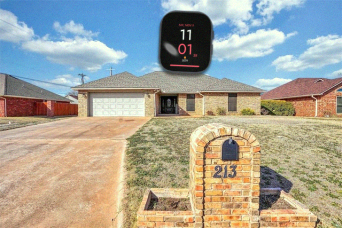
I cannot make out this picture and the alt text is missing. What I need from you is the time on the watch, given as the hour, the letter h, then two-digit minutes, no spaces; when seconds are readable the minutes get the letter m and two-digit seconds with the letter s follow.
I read 11h01
